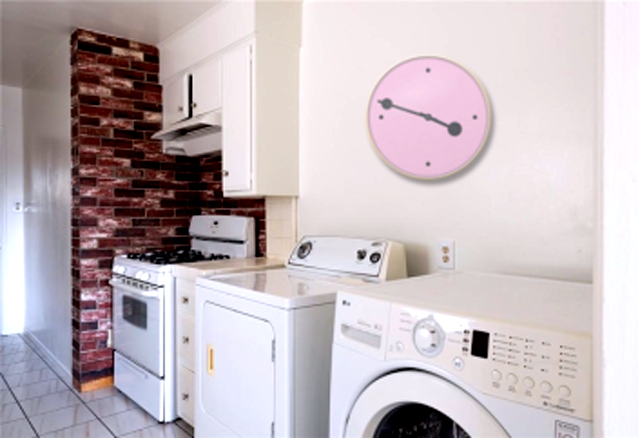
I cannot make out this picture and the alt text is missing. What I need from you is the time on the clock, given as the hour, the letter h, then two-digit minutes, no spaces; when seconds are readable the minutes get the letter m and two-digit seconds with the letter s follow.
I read 3h48
